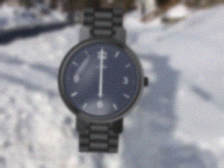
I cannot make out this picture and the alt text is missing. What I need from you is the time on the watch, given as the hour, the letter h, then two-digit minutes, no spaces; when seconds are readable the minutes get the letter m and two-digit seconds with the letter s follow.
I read 6h00
